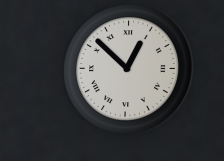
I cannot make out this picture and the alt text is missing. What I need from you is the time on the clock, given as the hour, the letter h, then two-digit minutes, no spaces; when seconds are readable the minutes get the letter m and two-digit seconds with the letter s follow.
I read 12h52
